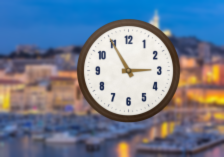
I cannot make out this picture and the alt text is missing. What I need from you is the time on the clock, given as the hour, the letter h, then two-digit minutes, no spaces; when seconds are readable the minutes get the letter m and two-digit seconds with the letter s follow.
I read 2h55
